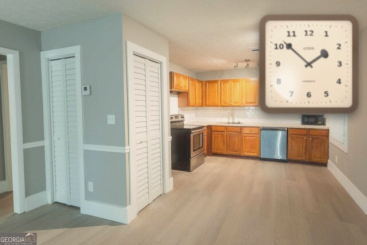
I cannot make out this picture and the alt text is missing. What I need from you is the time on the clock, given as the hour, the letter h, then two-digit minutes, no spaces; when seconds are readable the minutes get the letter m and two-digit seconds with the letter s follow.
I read 1h52
